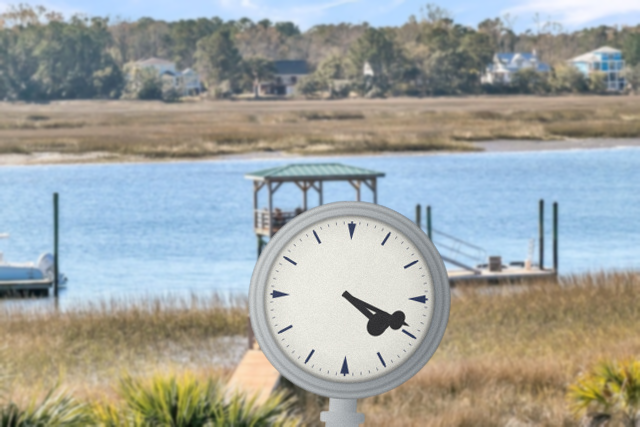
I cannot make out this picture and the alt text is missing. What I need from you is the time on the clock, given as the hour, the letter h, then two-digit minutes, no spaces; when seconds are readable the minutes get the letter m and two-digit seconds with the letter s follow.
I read 4h19
